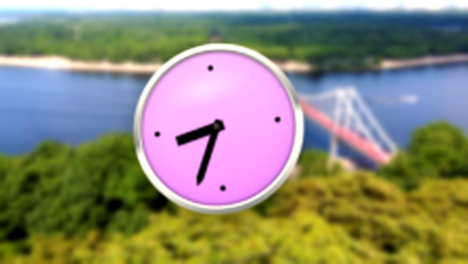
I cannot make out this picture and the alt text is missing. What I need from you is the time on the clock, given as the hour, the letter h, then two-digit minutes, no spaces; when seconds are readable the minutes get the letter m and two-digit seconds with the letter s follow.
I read 8h34
